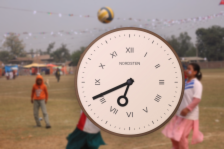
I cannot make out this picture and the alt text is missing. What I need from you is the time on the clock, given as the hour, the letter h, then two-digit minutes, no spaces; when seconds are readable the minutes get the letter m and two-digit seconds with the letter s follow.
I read 6h41
